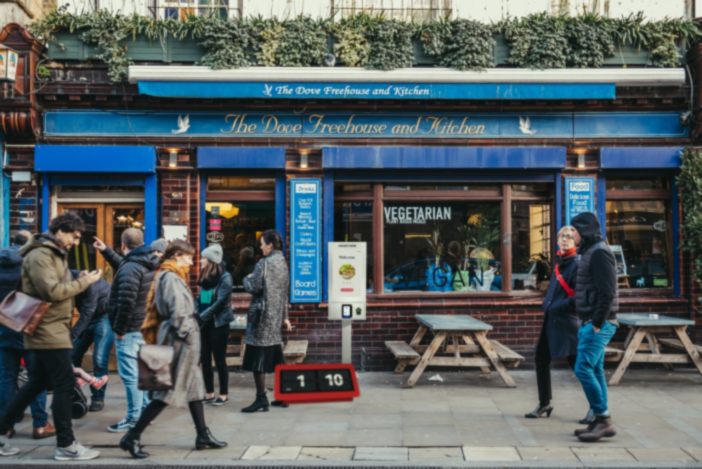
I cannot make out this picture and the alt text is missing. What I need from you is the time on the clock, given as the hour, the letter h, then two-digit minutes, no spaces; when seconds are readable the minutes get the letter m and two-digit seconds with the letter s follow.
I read 1h10
